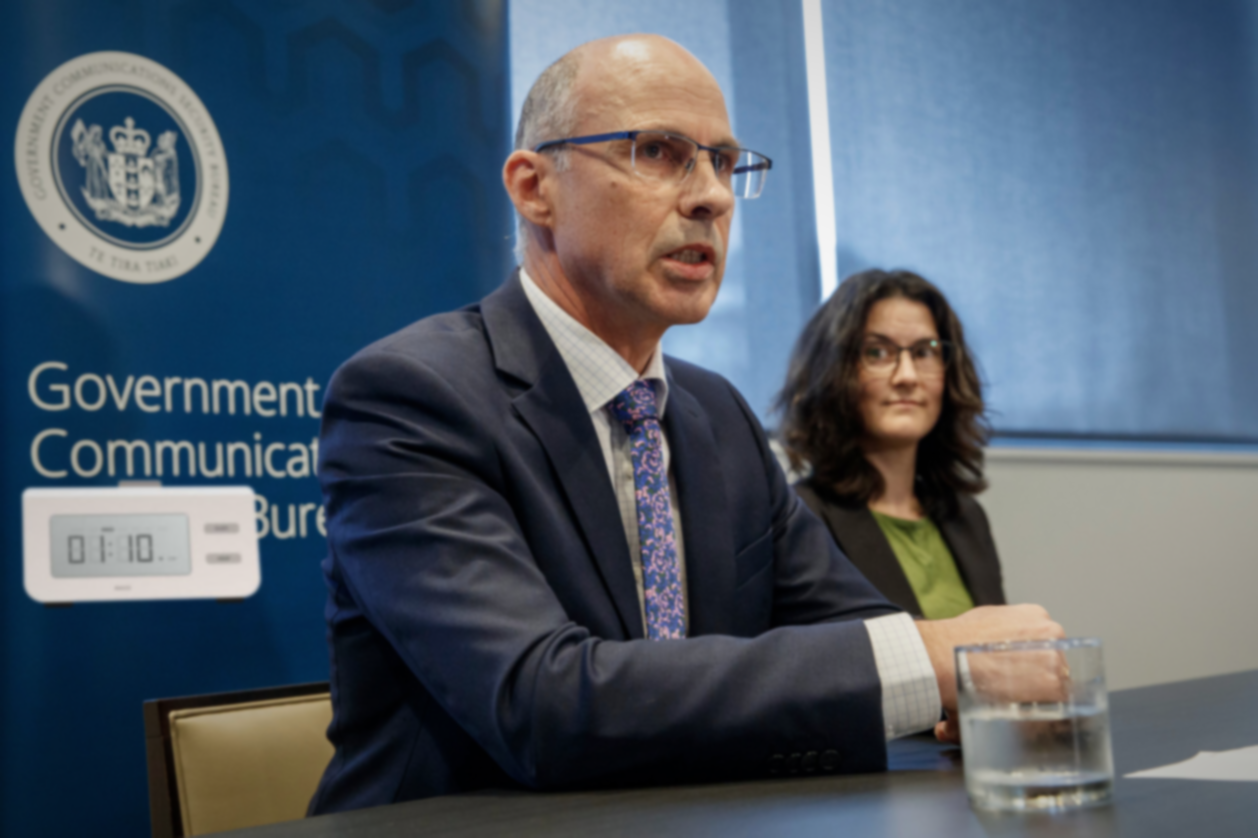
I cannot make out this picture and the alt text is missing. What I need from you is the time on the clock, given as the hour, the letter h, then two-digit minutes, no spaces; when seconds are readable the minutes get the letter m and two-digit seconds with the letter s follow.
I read 1h10
